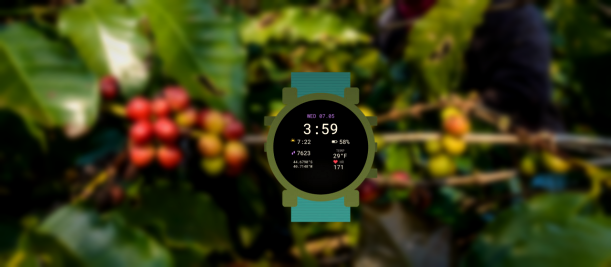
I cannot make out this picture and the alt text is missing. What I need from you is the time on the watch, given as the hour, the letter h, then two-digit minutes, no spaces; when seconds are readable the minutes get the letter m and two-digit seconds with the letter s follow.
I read 3h59
